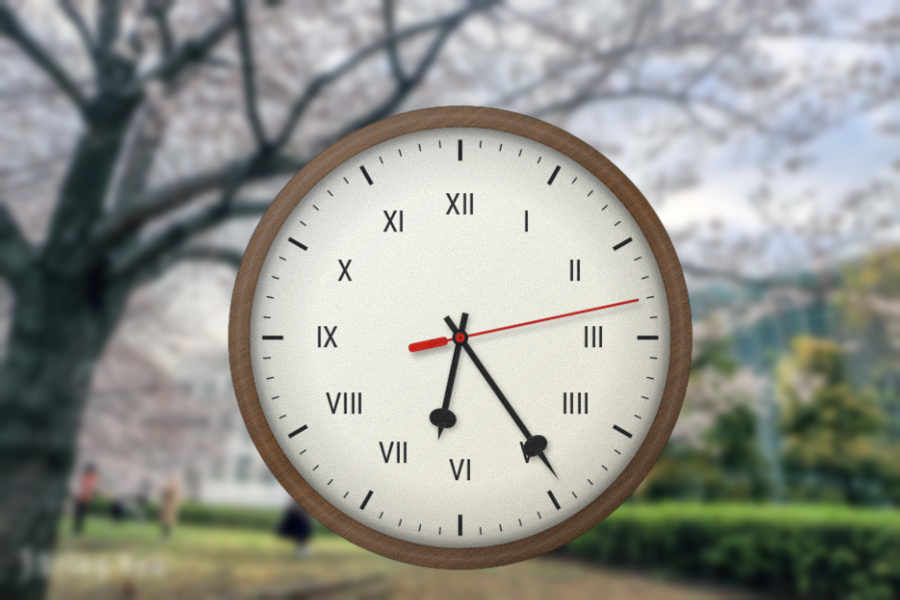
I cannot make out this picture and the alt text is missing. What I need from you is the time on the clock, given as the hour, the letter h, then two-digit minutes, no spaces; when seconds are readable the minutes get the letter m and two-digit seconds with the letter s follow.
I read 6h24m13s
